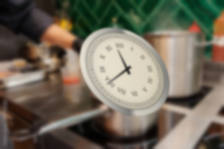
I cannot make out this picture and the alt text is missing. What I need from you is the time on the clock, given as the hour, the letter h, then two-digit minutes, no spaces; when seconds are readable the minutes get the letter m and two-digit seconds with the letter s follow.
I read 11h40
